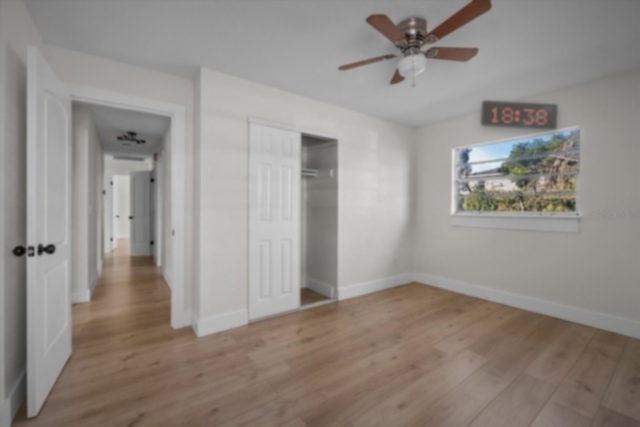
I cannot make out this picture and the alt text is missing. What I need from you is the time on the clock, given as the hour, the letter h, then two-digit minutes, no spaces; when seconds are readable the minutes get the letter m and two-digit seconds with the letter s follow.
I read 18h38
